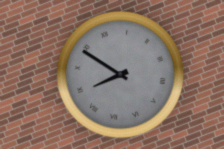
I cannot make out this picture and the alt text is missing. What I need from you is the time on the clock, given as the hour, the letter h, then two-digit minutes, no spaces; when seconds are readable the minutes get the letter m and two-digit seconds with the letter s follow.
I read 8h54
